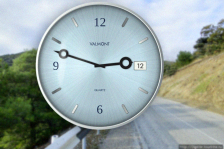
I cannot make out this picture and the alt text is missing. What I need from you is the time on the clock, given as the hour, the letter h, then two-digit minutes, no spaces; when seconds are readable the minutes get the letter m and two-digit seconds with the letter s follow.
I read 2h48
